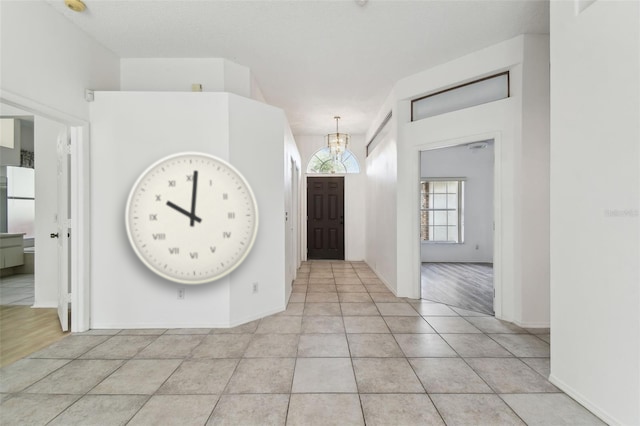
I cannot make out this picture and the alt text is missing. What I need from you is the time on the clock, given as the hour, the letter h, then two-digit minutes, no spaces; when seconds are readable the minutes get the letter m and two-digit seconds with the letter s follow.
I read 10h01
